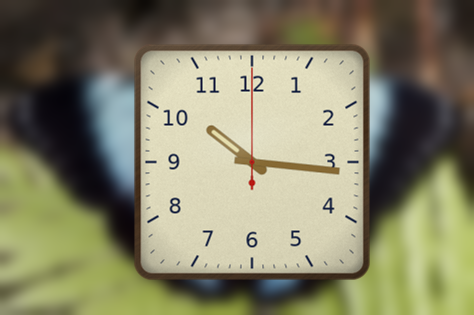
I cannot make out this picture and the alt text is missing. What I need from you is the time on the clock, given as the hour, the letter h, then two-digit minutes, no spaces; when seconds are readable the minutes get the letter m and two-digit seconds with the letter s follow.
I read 10h16m00s
